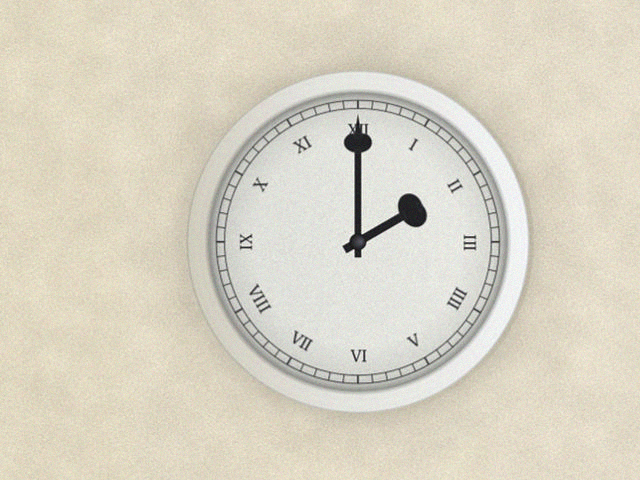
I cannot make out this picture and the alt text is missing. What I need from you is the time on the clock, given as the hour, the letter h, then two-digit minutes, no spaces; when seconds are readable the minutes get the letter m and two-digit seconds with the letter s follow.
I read 2h00
